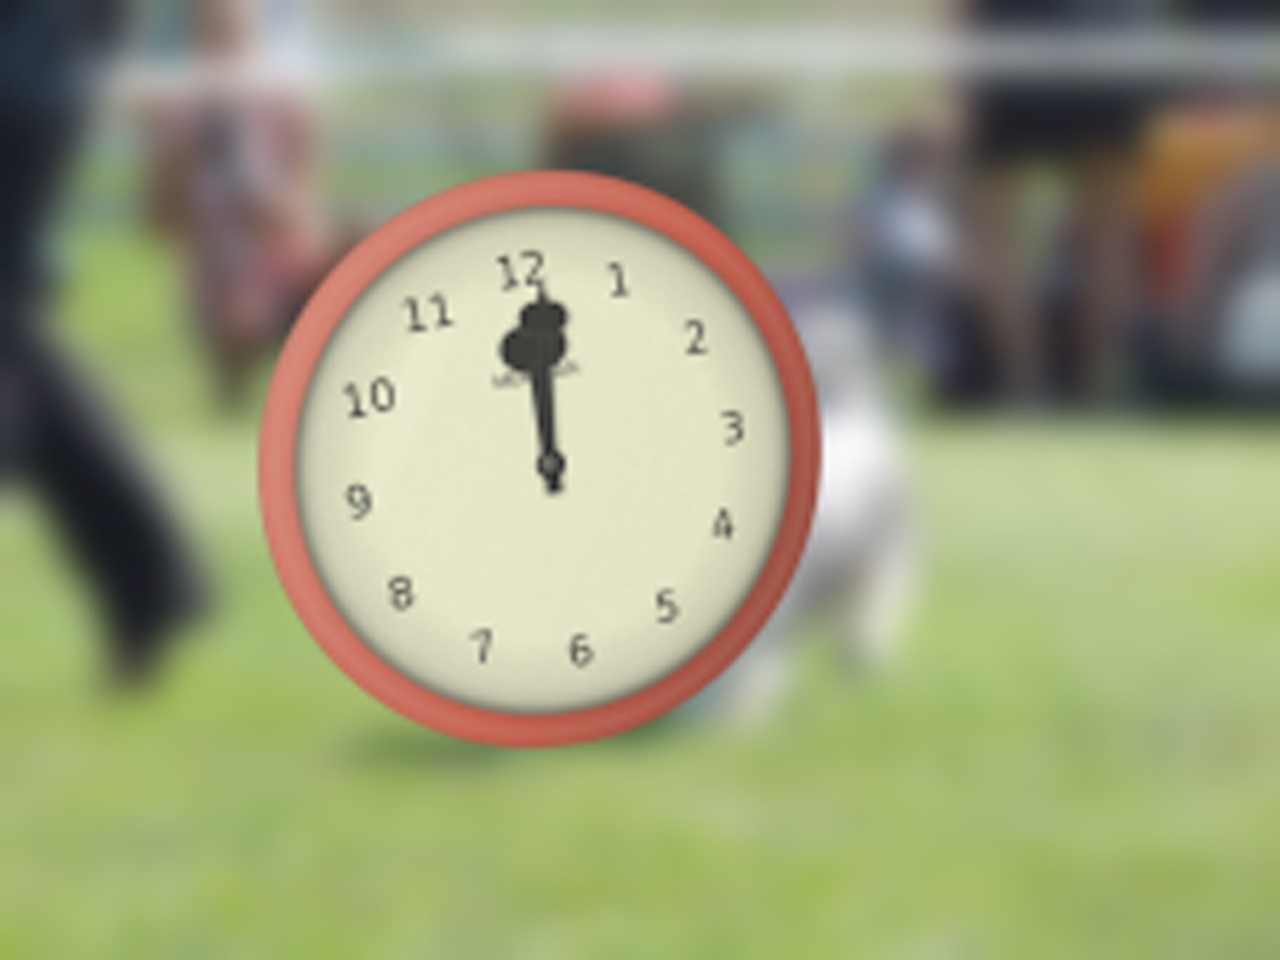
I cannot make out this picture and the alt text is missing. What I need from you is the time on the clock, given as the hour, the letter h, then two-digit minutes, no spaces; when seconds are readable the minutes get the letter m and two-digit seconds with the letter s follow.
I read 12h01
